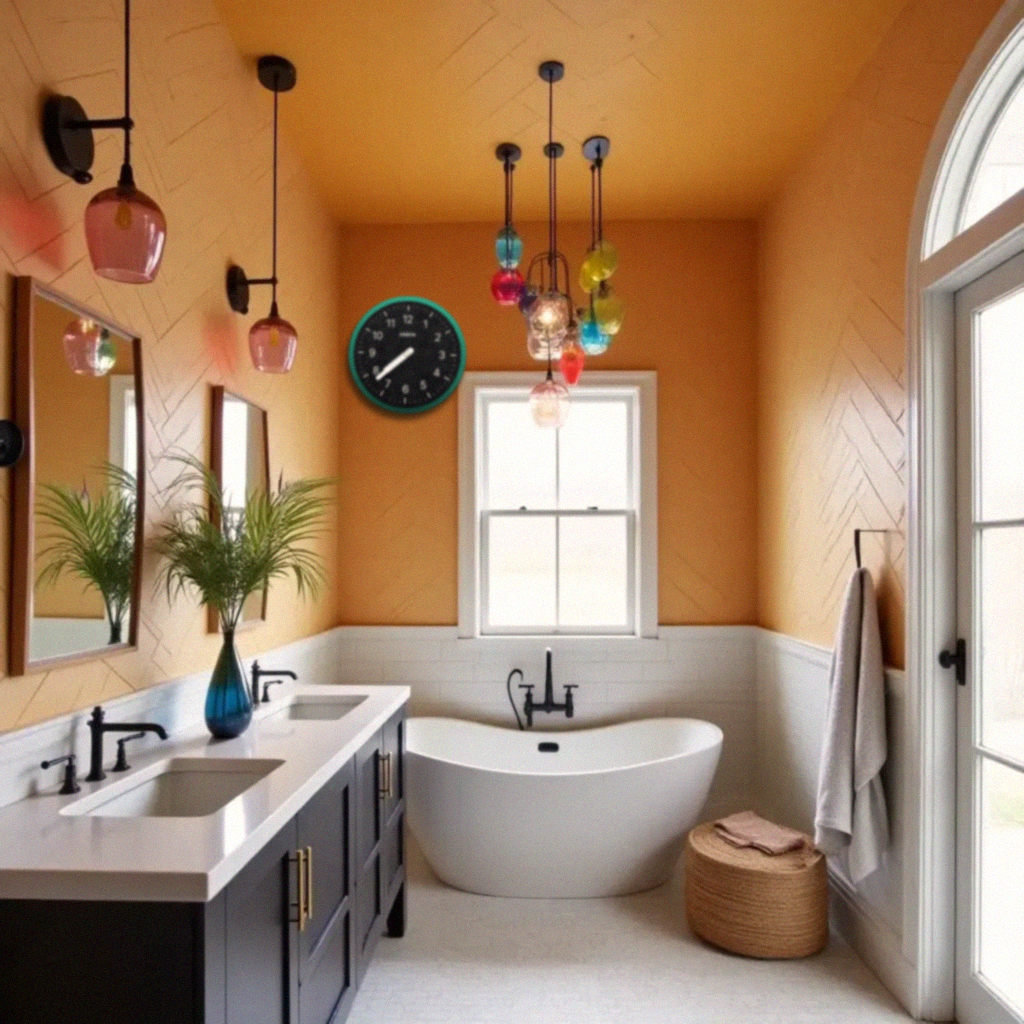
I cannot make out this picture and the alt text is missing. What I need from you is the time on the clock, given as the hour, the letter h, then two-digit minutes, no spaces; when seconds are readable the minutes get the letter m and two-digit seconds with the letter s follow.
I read 7h38
